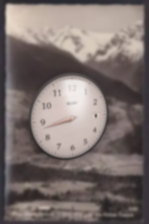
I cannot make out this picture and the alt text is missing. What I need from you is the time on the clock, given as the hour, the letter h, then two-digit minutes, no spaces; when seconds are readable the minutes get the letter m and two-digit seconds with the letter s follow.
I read 8h43
